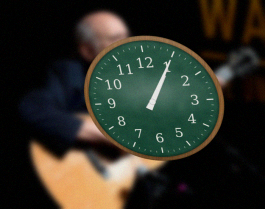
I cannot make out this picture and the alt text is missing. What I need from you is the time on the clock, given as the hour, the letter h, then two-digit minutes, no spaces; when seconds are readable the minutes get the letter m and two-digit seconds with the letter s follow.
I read 1h05
